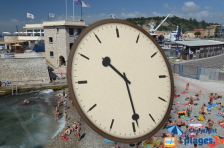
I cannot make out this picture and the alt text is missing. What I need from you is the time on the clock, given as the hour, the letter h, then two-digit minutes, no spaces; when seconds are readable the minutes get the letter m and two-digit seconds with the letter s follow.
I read 10h29
